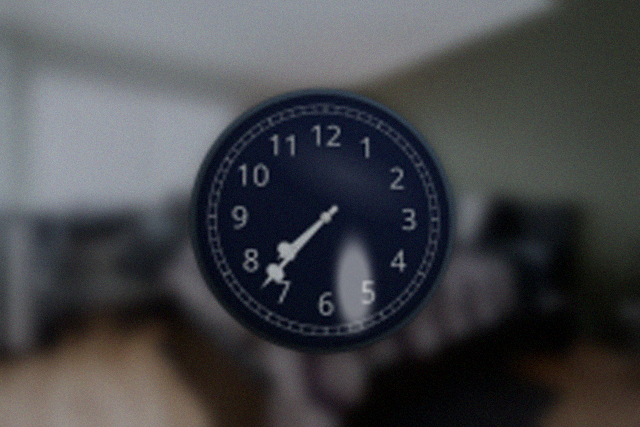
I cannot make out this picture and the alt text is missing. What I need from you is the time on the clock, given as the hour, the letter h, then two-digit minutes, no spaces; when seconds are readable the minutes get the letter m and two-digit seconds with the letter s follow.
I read 7h37
